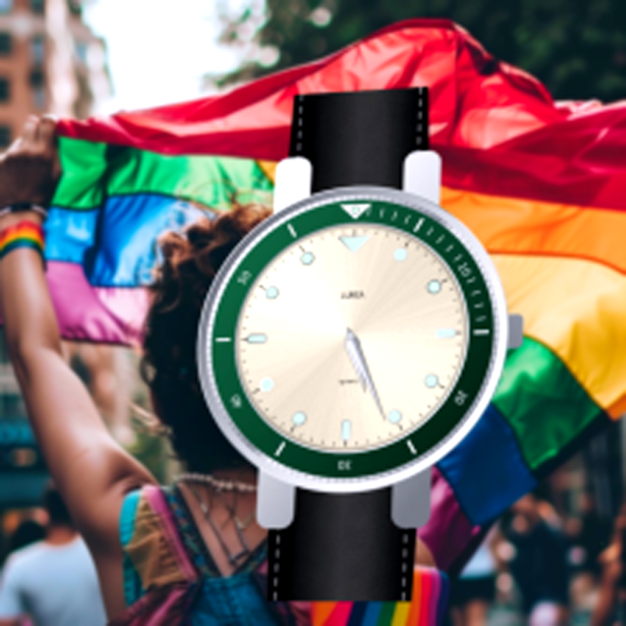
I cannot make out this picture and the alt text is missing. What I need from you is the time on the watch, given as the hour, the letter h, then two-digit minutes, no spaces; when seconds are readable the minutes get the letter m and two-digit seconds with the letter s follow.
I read 5h26
